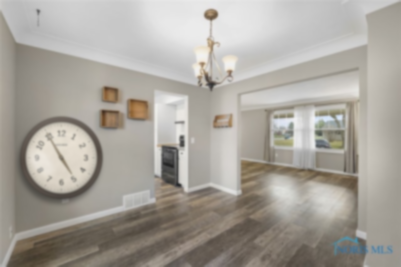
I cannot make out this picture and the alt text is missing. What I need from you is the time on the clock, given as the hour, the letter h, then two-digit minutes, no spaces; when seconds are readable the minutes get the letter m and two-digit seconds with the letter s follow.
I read 4h55
